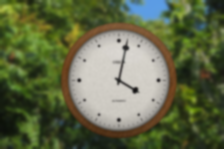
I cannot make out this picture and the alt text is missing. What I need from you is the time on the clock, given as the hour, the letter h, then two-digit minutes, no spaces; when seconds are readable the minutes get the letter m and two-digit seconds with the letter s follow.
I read 4h02
